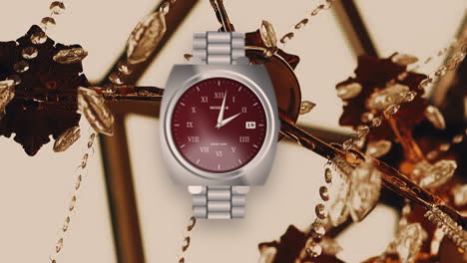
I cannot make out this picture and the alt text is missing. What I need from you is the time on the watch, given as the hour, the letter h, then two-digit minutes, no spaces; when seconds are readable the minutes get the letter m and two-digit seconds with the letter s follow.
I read 2h02
